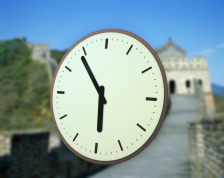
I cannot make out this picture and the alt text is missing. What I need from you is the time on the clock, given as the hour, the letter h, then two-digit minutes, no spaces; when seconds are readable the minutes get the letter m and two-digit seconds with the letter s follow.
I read 5h54
